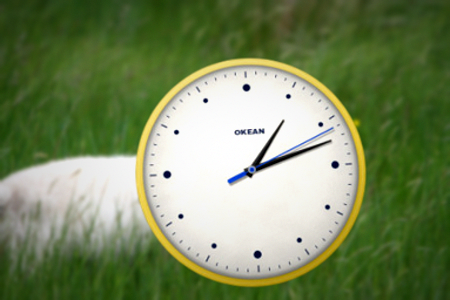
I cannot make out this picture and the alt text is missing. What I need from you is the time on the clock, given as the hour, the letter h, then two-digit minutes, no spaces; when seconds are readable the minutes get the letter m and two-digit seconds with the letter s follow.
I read 1h12m11s
